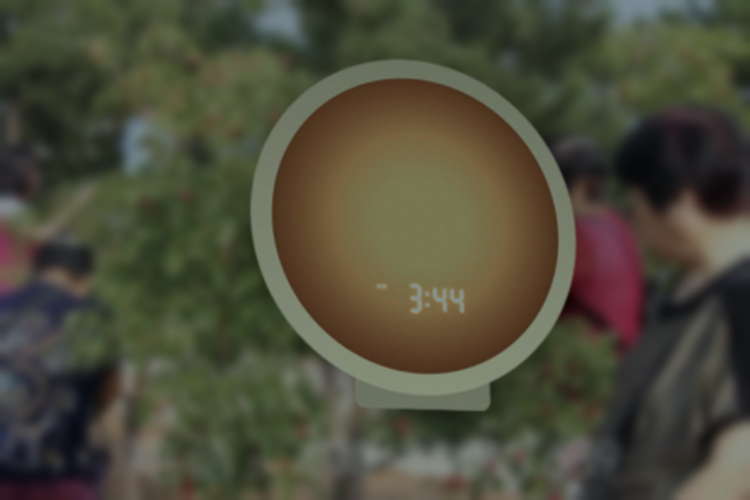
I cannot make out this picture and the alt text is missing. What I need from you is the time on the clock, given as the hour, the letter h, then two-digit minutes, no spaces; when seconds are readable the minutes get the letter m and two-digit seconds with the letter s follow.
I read 3h44
